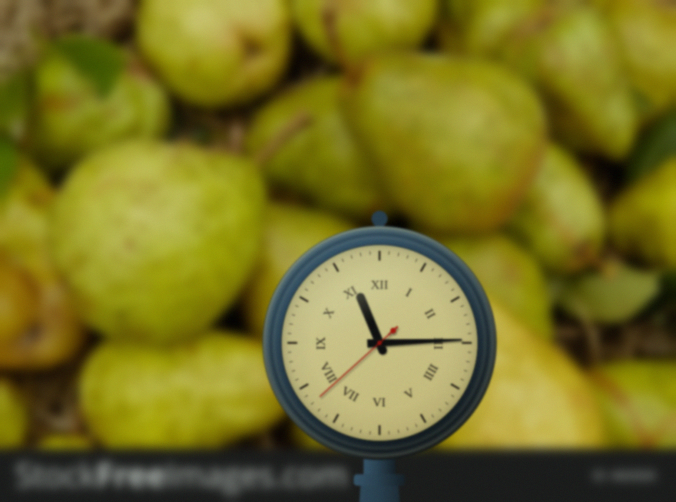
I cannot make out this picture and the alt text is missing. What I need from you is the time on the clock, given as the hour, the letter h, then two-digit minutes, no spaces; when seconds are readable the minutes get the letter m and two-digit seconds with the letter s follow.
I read 11h14m38s
